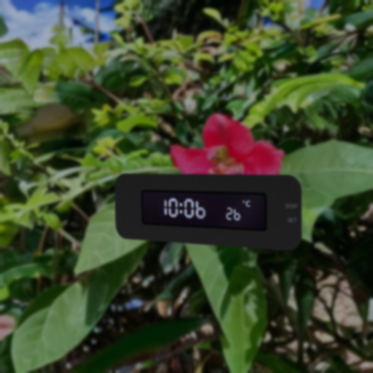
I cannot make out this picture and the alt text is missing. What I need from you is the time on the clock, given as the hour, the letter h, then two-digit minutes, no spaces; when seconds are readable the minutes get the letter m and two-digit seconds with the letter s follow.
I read 10h06
